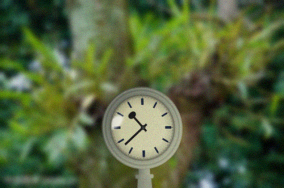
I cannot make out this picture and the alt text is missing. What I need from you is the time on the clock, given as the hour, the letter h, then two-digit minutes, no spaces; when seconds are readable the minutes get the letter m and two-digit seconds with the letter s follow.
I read 10h38
